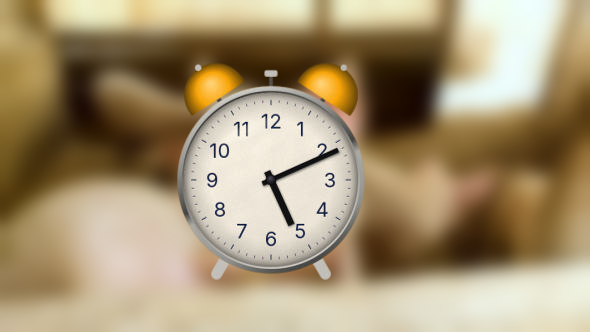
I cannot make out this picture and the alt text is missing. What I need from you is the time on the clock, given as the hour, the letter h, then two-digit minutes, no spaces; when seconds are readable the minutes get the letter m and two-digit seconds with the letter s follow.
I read 5h11
